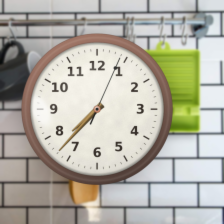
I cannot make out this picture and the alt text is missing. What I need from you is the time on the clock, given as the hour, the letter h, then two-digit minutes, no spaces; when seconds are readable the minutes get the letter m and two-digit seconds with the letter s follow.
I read 7h37m04s
